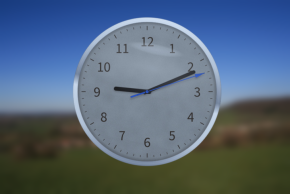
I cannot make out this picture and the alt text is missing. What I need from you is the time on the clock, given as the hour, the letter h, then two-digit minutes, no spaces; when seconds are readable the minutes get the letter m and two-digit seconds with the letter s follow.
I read 9h11m12s
